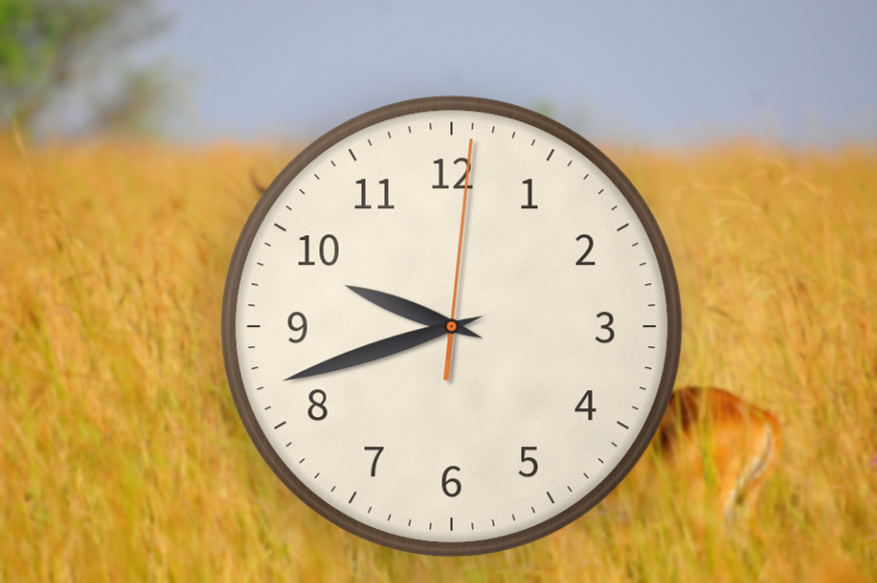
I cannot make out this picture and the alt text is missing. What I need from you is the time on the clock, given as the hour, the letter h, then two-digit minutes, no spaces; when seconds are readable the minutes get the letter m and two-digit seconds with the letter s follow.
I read 9h42m01s
